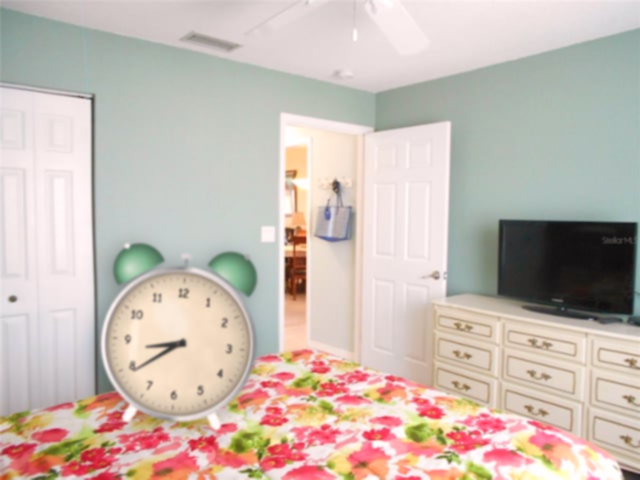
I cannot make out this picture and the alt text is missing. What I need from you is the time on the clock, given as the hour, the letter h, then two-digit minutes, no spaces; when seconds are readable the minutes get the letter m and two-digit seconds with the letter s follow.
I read 8h39
